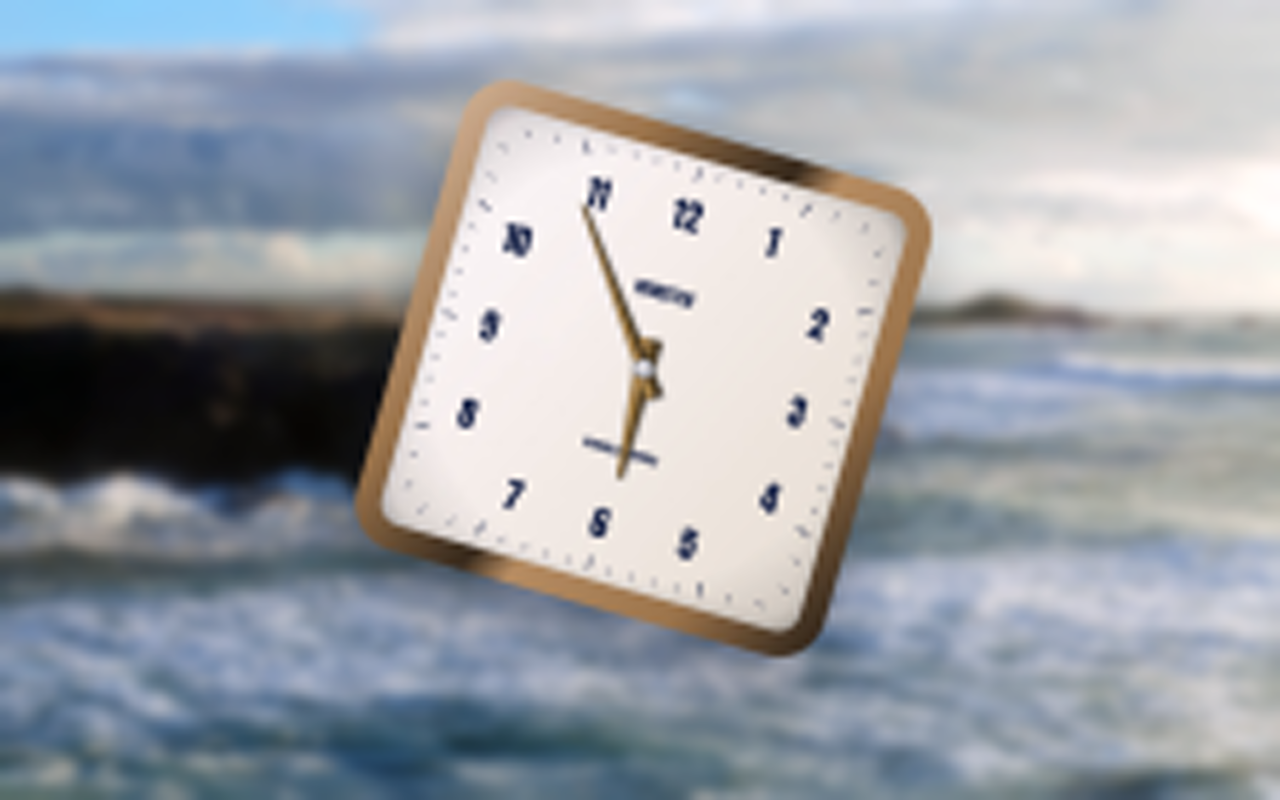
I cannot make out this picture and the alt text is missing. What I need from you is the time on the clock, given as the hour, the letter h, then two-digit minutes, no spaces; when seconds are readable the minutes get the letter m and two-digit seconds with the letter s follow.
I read 5h54
